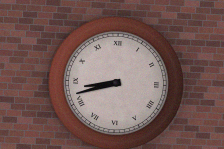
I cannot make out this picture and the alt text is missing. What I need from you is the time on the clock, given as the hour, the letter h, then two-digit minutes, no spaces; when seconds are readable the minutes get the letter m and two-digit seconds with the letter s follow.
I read 8h42
